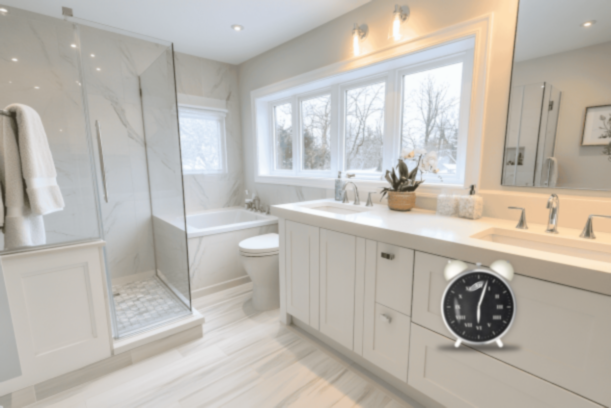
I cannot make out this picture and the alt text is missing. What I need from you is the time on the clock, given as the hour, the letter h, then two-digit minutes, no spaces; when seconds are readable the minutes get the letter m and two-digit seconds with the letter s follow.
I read 6h03
